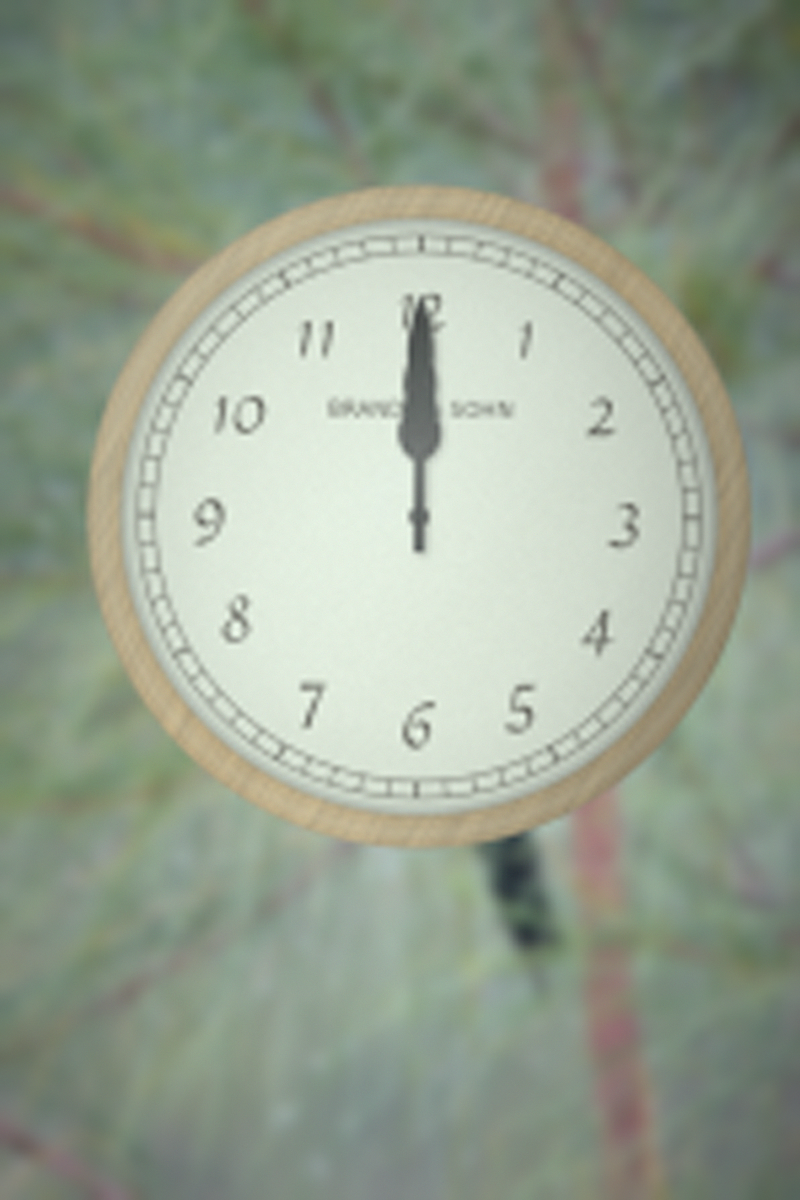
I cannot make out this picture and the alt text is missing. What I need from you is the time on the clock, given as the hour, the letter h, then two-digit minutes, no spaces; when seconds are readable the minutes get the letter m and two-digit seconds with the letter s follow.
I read 12h00
